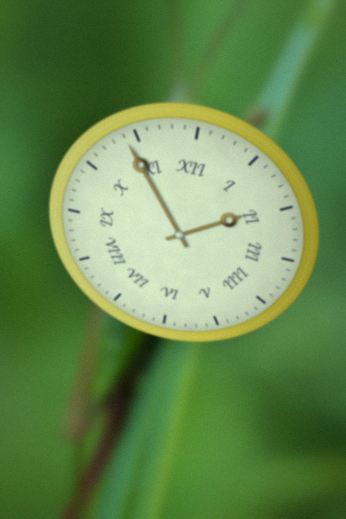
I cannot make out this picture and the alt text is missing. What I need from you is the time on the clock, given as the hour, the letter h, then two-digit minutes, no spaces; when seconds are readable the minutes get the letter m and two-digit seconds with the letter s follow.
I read 1h54
